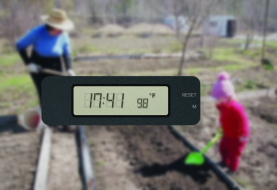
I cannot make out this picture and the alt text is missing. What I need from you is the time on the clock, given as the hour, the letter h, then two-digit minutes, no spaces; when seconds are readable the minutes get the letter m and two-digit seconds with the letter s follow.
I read 17h41
